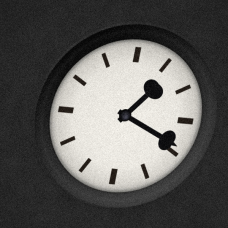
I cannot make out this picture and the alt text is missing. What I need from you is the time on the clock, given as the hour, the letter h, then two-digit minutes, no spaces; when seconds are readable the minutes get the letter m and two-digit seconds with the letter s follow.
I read 1h19
